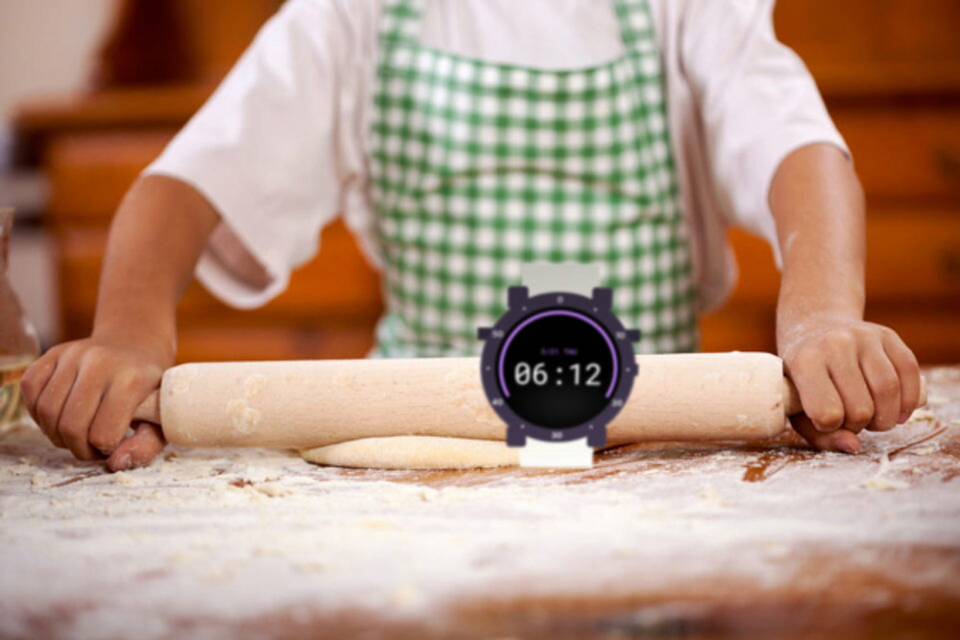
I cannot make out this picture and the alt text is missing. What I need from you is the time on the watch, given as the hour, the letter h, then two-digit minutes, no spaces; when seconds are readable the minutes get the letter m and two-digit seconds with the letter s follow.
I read 6h12
